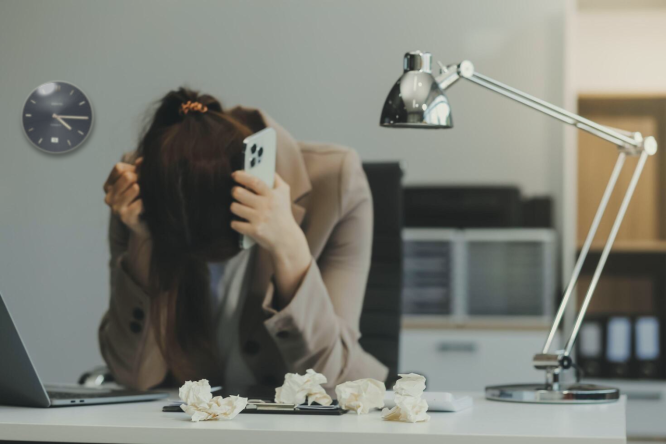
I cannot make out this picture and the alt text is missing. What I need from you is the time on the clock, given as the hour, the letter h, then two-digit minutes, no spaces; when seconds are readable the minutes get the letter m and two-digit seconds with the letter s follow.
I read 4h15
